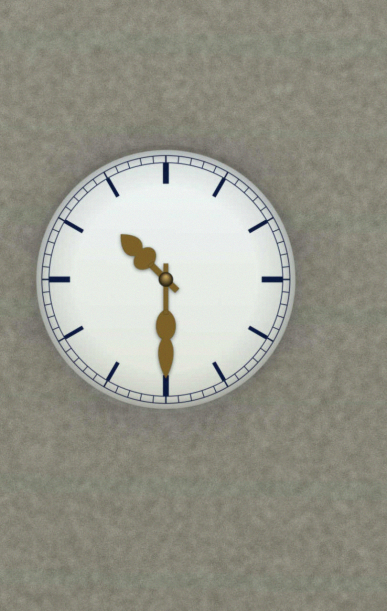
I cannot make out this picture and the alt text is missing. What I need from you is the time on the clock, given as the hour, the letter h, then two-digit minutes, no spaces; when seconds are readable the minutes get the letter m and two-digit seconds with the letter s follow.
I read 10h30
